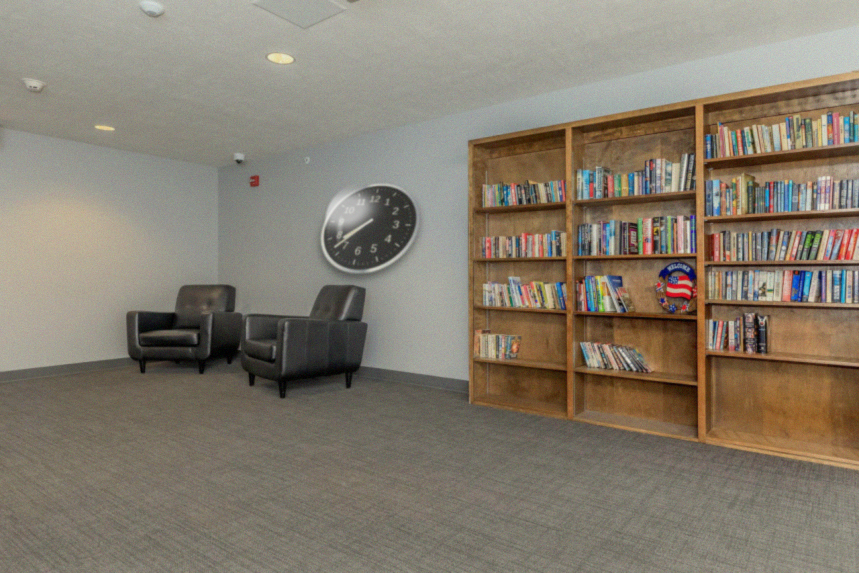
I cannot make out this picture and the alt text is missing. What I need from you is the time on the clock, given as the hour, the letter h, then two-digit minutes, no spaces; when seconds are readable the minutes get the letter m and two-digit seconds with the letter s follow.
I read 7h37
